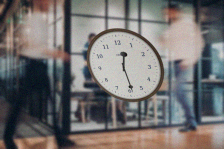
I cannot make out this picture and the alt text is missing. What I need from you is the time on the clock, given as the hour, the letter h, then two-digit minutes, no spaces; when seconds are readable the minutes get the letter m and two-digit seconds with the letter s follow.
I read 12h29
